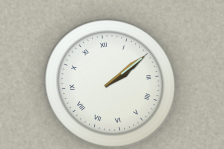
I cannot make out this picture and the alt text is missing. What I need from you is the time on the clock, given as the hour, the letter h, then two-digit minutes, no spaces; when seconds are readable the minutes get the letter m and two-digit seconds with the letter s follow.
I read 2h10
